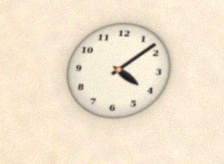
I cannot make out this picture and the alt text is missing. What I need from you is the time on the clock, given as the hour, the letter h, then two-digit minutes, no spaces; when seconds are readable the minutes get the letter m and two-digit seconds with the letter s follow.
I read 4h08
